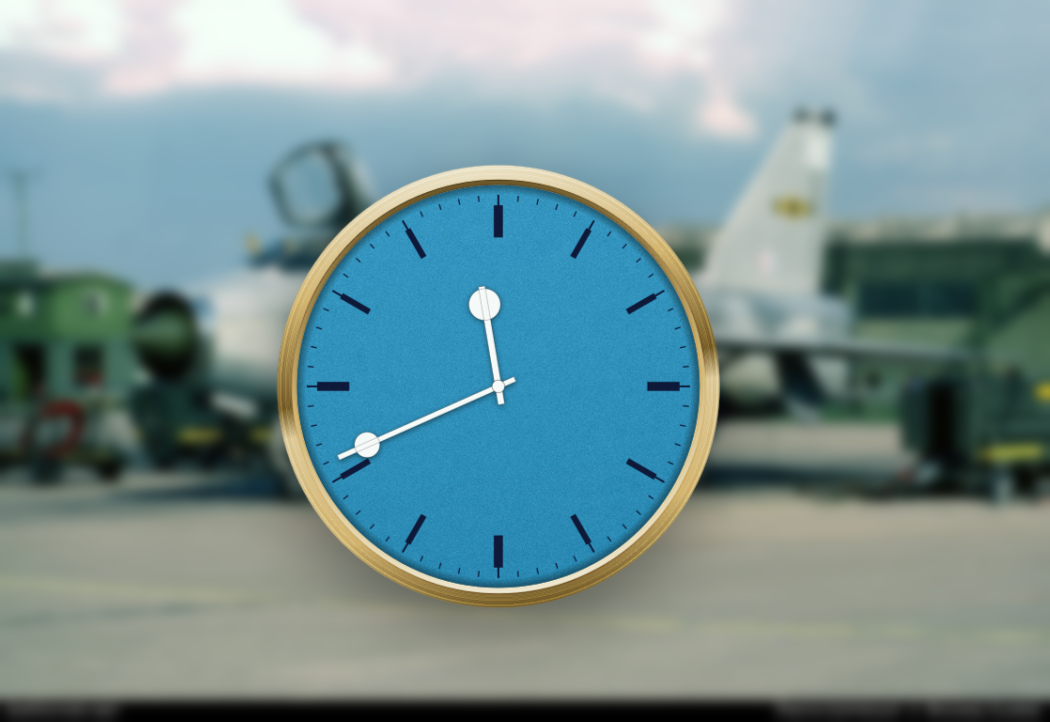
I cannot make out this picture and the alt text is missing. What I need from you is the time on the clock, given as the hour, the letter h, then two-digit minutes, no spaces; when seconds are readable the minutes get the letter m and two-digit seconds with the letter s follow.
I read 11h41
